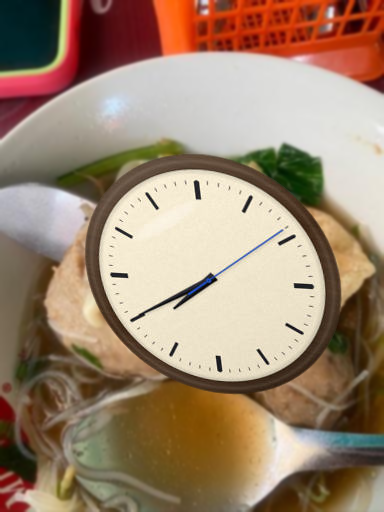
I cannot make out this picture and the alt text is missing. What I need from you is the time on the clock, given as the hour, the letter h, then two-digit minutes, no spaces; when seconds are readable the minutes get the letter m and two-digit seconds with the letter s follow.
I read 7h40m09s
